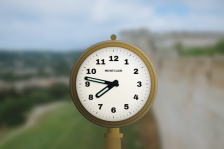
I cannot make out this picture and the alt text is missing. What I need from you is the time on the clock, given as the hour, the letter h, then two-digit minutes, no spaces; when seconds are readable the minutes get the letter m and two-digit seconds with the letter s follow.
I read 7h47
